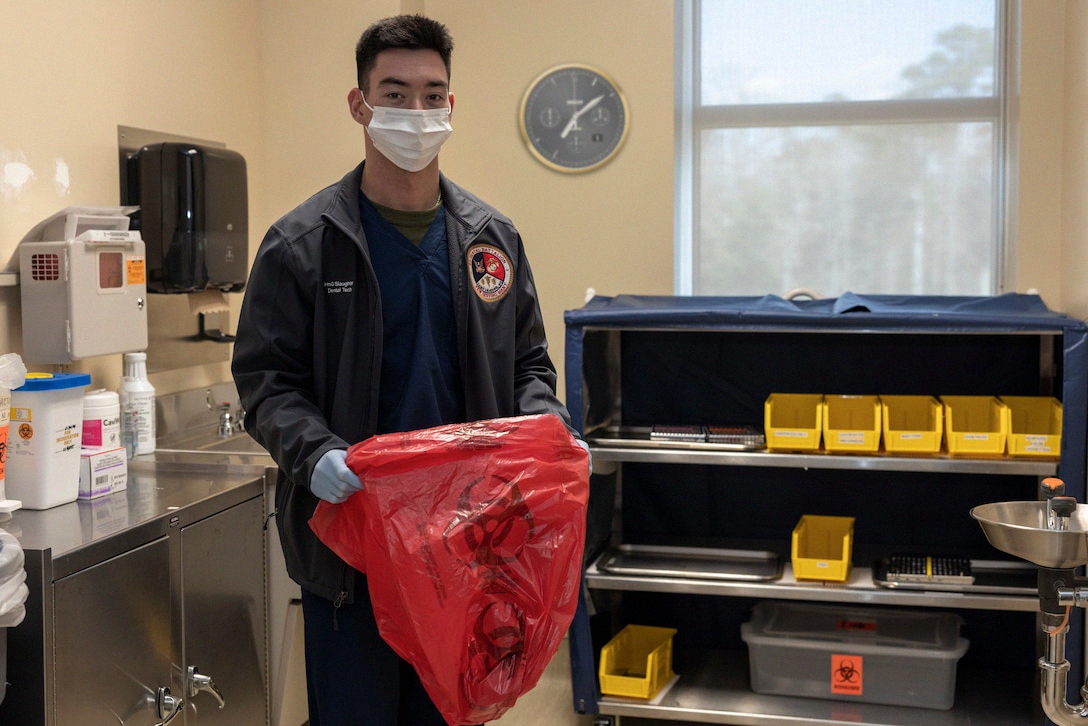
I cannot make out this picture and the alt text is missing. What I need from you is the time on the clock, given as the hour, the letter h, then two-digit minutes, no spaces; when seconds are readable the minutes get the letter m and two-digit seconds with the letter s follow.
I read 7h09
